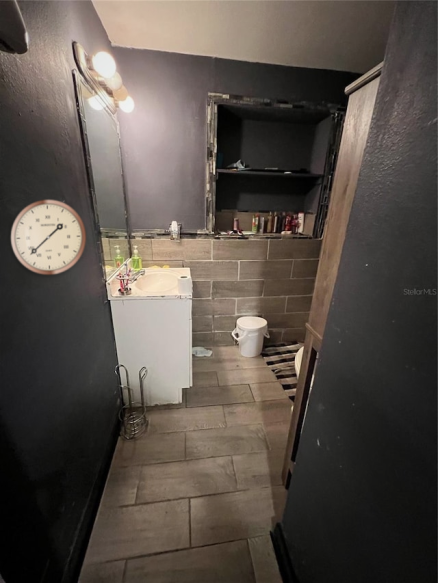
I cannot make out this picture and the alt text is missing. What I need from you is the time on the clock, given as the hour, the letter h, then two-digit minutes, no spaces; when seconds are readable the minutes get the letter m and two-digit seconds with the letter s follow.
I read 1h38
